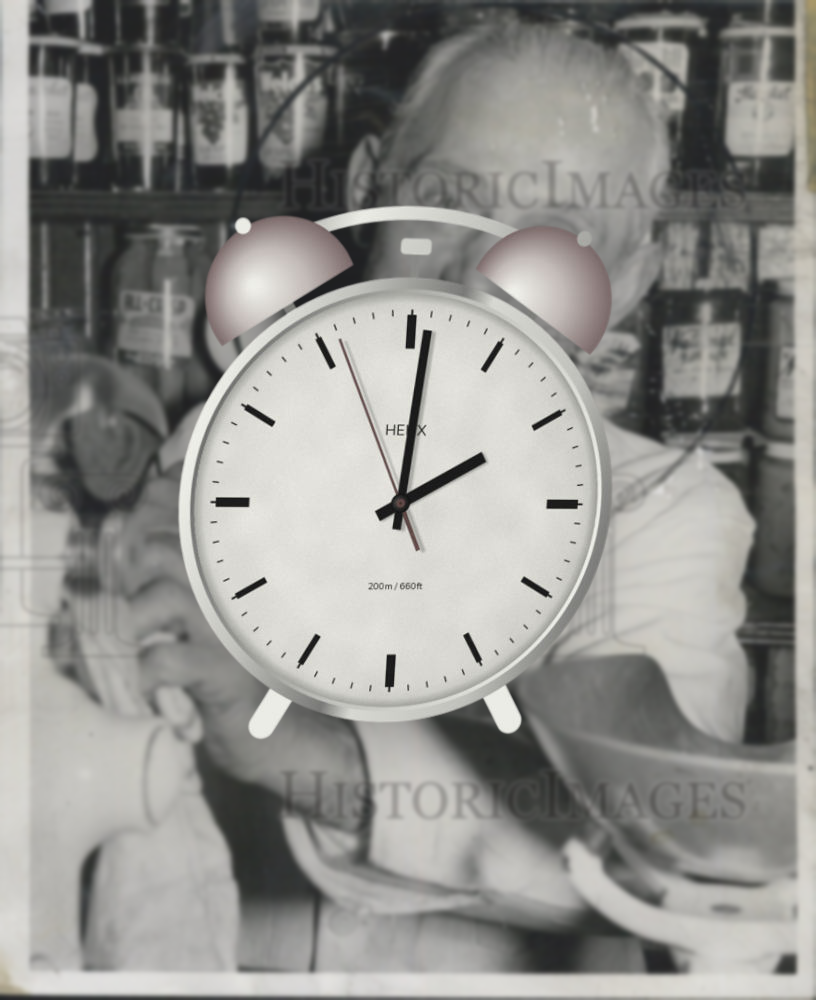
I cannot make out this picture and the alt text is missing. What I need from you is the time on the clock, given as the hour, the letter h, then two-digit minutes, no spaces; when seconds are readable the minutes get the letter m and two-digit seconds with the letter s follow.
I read 2h00m56s
